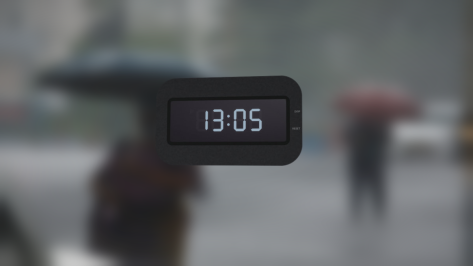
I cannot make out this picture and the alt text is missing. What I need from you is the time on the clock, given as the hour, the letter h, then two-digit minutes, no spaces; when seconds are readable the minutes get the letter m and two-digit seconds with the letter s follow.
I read 13h05
